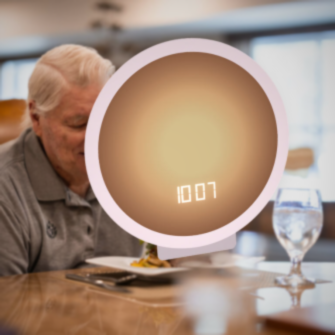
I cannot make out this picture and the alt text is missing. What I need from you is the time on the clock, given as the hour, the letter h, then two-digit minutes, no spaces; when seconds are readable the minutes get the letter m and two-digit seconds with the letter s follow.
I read 10h07
